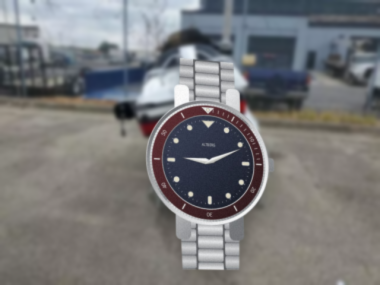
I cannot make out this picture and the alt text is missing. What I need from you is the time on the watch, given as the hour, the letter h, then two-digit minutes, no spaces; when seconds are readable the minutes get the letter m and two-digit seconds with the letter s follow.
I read 9h11
